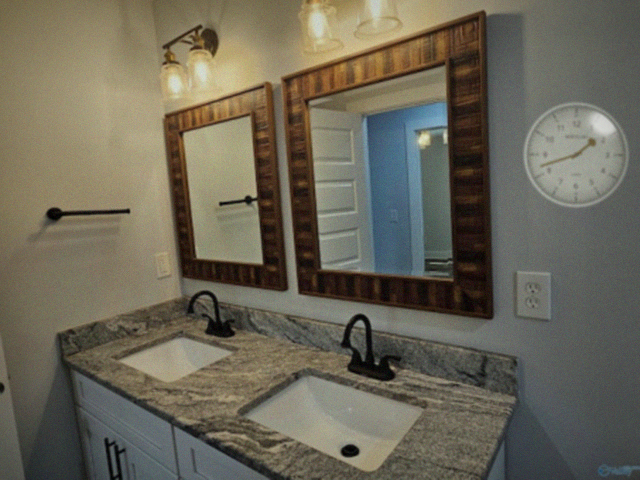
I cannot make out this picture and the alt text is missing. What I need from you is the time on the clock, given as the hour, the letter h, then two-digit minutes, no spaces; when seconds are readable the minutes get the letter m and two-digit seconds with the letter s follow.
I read 1h42
